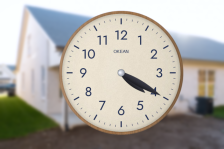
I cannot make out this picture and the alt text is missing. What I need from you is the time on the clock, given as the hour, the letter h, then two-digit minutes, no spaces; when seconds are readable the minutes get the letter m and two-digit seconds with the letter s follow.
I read 4h20
